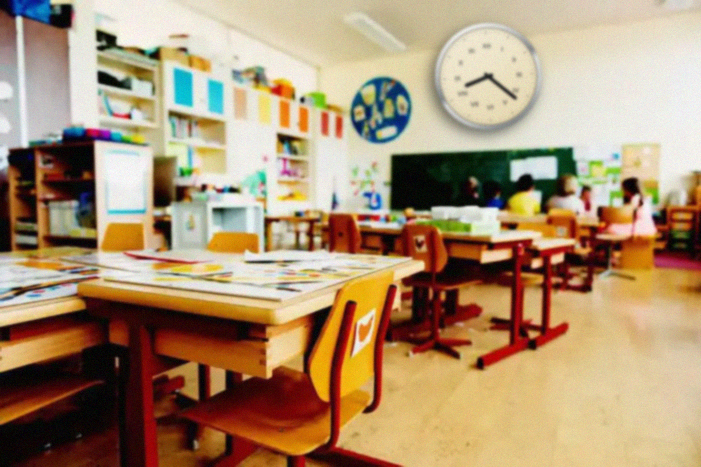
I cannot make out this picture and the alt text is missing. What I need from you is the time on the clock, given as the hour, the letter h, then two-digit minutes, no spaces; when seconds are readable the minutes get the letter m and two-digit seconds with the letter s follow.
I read 8h22
